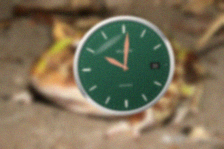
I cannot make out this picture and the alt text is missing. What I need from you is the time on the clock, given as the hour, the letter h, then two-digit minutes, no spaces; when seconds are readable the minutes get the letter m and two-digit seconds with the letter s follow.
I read 10h01
